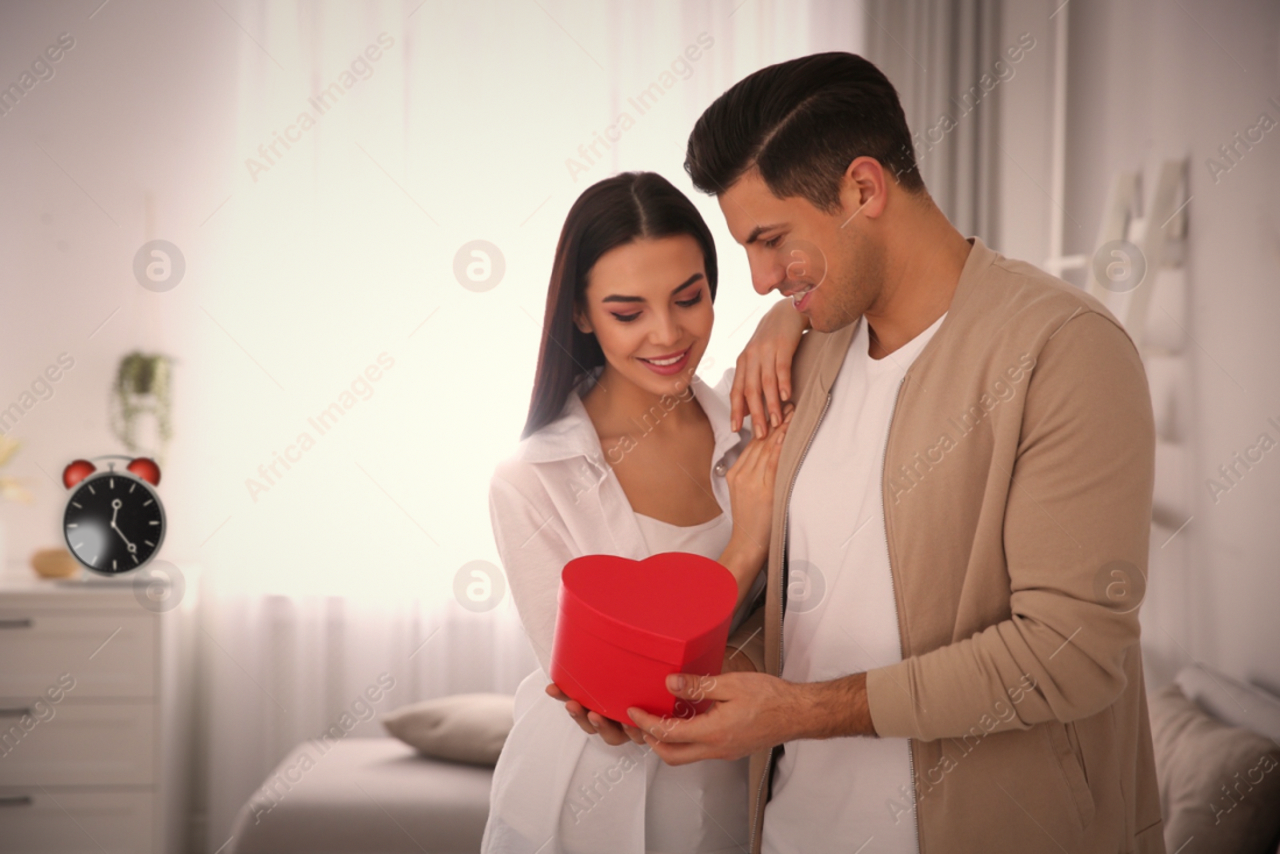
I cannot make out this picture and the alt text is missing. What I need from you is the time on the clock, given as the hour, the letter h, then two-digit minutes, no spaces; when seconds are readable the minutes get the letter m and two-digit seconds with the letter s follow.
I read 12h24
